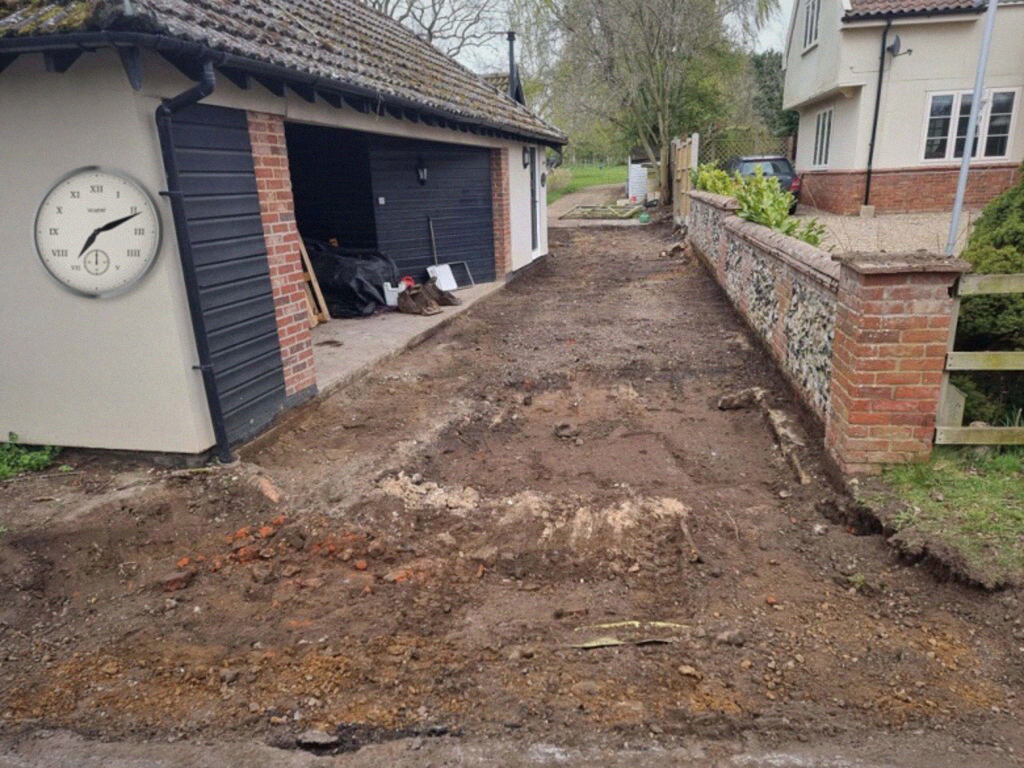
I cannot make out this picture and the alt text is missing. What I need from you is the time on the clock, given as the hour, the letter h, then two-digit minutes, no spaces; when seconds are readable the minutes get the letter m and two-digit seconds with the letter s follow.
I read 7h11
